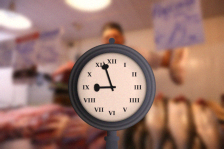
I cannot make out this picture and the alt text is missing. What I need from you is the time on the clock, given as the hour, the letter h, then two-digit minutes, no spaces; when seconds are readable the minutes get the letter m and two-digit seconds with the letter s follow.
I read 8h57
